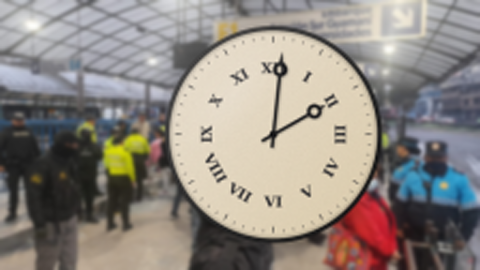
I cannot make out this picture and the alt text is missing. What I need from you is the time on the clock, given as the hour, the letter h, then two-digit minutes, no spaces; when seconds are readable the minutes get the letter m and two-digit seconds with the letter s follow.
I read 2h01
